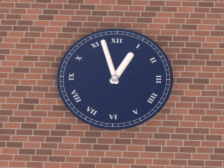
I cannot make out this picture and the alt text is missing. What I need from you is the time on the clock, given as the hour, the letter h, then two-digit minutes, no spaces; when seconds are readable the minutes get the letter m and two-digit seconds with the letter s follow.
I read 12h57
